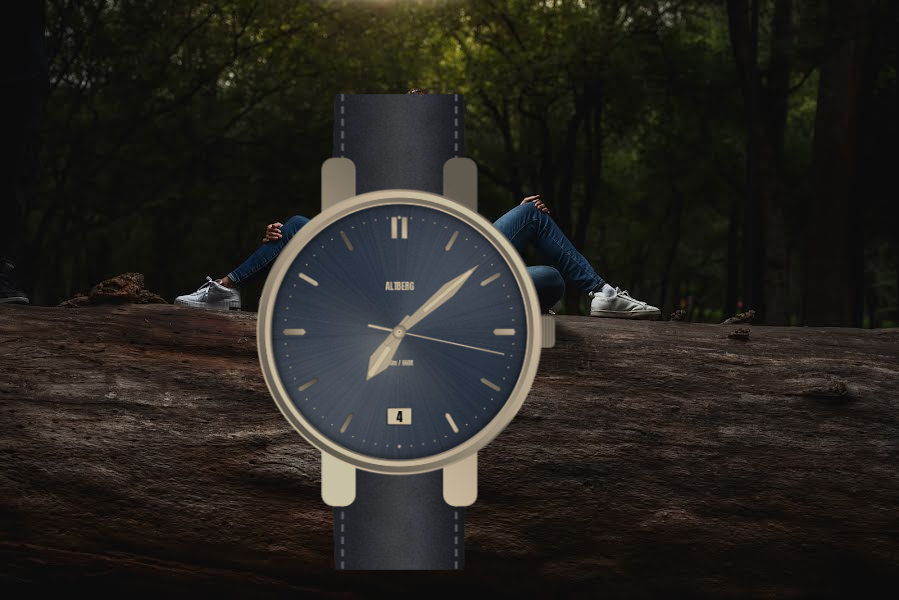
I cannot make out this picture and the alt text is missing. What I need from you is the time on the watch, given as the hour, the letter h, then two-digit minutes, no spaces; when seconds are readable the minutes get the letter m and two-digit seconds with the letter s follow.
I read 7h08m17s
